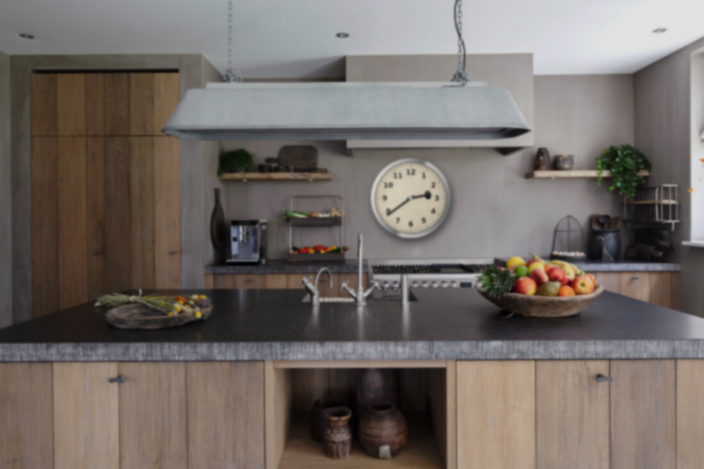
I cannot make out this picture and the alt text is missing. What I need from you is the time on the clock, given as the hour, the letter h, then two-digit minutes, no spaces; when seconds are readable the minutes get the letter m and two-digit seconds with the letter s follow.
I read 2h39
